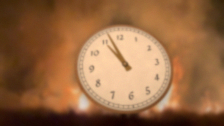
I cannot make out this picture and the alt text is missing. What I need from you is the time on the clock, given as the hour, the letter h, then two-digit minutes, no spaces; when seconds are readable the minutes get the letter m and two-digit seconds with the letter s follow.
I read 10h57
